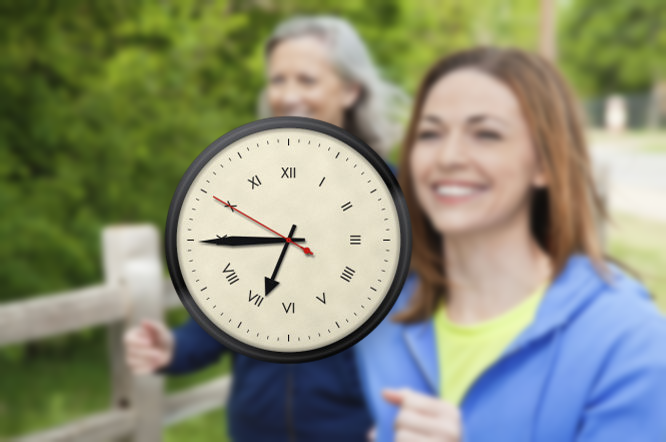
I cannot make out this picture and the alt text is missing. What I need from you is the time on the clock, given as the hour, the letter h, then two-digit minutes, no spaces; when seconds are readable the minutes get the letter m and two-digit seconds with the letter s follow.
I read 6h44m50s
